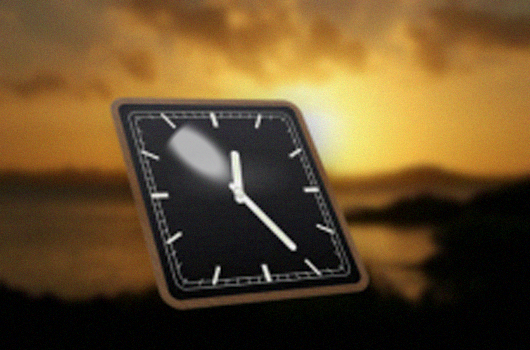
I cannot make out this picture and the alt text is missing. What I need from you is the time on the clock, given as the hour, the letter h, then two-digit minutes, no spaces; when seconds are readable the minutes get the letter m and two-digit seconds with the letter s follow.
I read 12h25
